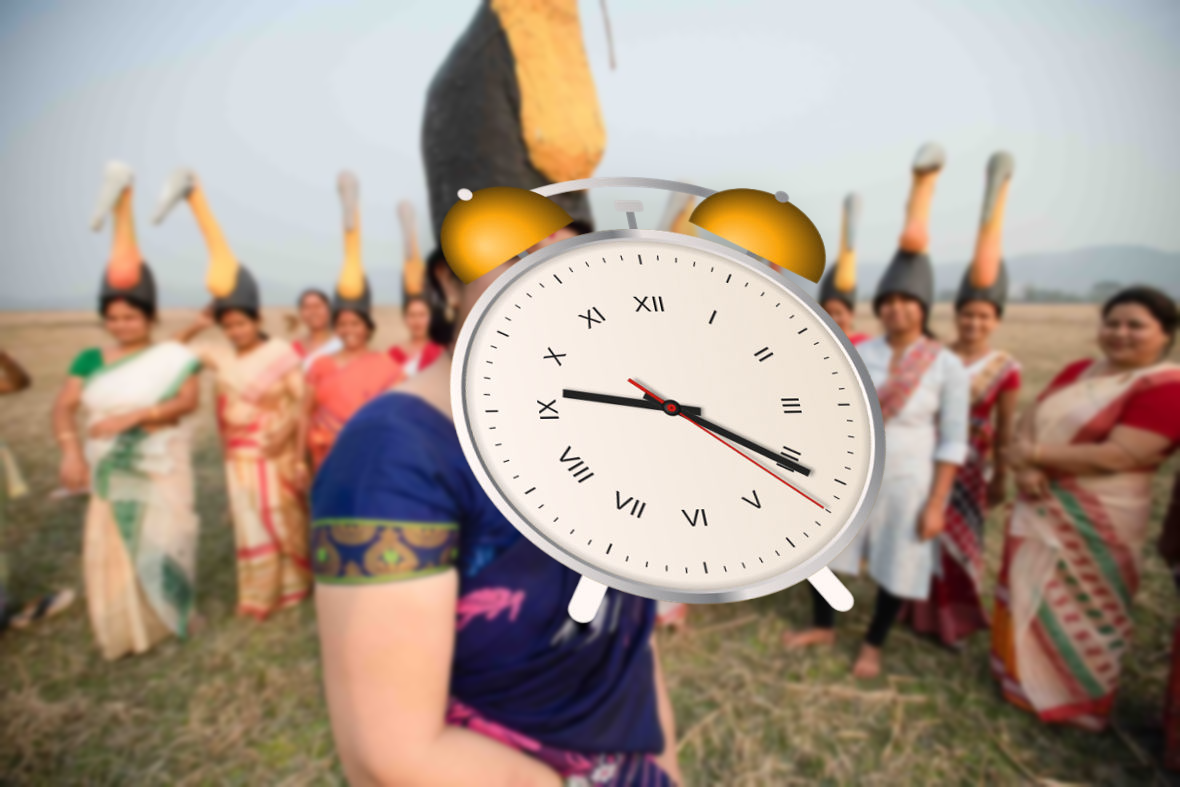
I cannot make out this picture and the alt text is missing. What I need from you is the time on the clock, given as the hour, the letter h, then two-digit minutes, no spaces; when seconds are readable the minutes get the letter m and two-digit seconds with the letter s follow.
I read 9h20m22s
